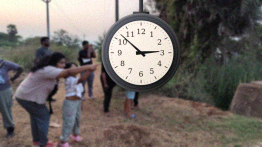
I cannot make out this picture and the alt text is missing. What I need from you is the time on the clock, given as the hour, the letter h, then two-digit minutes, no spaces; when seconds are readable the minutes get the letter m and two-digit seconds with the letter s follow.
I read 2h52
